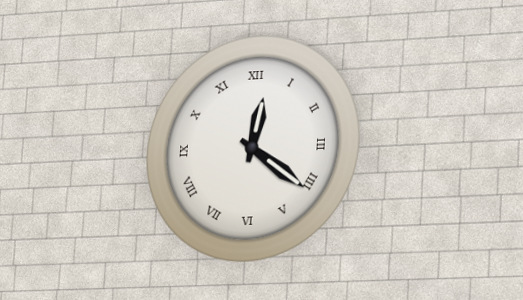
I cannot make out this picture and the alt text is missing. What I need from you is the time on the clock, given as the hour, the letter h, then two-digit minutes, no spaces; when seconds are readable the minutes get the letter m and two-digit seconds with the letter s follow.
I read 12h21
